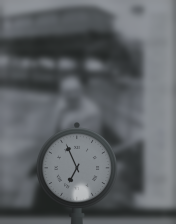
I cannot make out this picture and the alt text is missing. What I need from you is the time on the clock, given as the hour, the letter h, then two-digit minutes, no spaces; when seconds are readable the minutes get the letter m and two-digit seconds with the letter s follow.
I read 6h56
